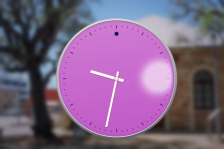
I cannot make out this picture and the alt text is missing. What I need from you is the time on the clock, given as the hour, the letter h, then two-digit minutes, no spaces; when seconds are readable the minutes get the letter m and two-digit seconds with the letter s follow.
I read 9h32
